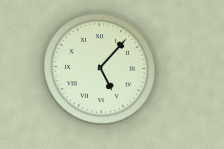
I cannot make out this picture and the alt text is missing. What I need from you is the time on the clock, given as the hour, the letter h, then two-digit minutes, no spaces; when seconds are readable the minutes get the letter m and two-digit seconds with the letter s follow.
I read 5h07
